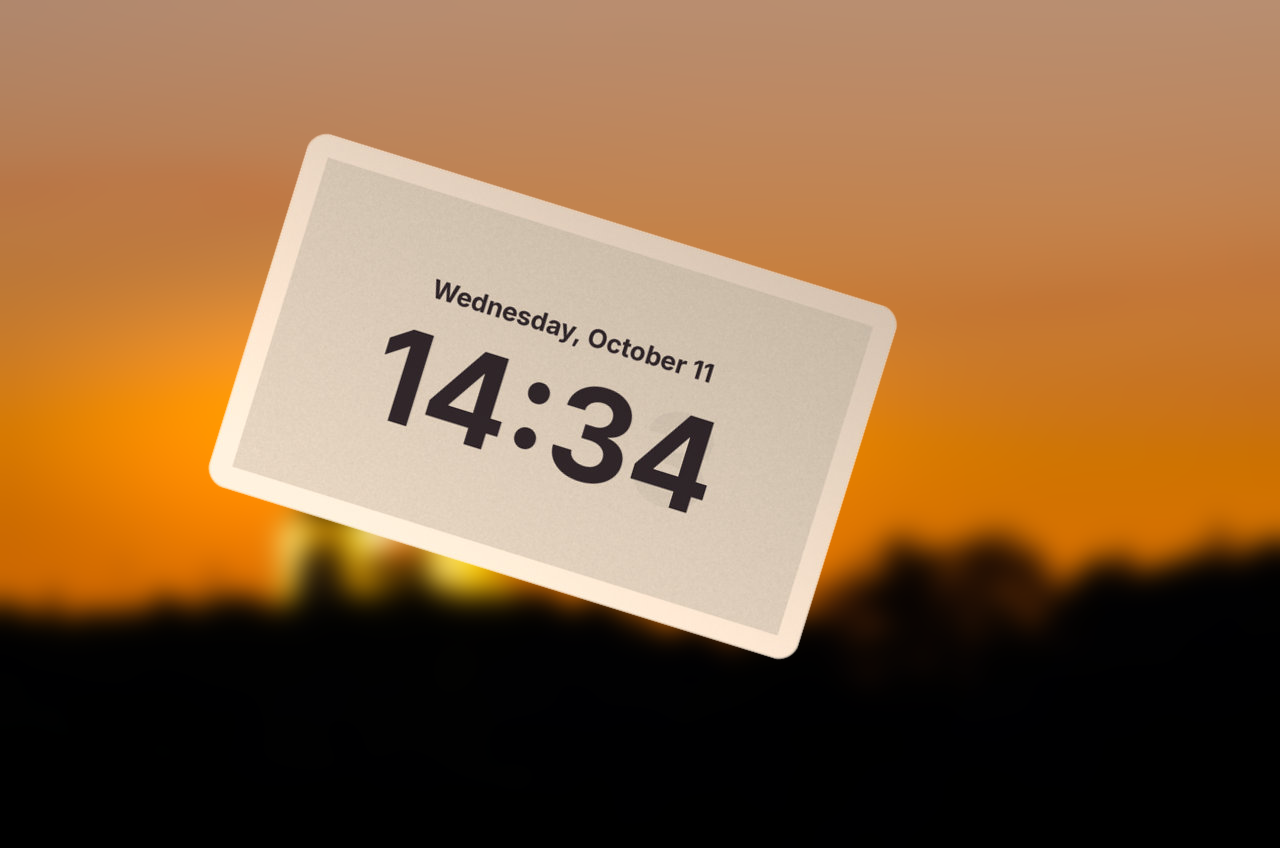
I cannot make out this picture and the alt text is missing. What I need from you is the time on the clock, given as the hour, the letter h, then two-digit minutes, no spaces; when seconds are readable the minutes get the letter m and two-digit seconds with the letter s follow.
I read 14h34
